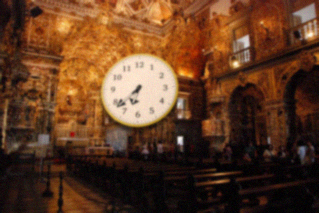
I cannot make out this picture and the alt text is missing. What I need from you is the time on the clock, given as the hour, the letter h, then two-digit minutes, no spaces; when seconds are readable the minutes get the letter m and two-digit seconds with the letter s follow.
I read 6h38
